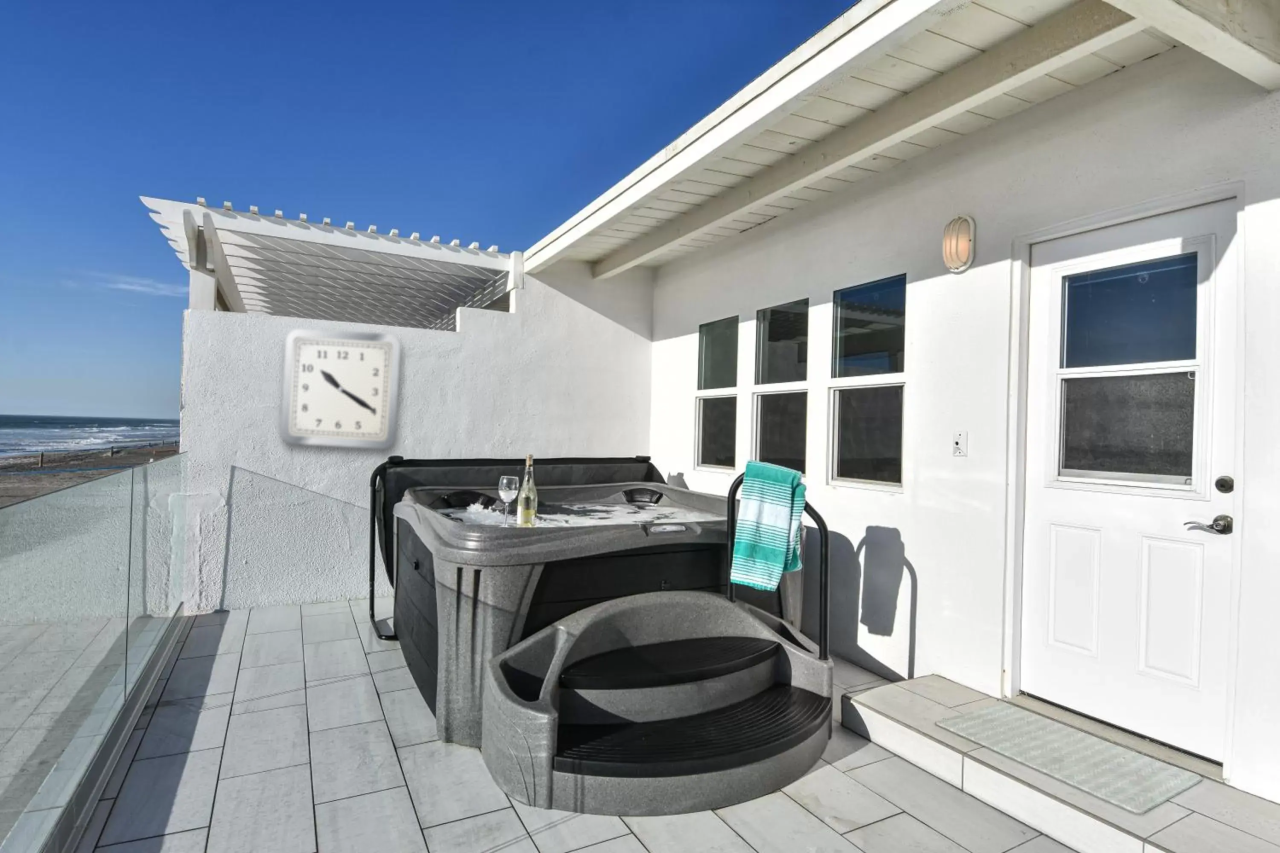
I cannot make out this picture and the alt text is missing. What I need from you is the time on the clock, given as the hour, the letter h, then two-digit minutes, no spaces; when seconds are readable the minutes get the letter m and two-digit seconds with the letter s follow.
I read 10h20
